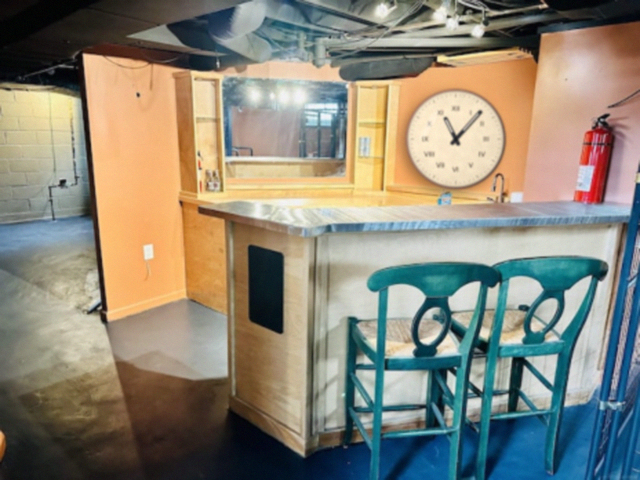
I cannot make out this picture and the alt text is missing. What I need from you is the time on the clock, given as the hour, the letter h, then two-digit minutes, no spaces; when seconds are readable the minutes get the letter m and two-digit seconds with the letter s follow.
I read 11h07
